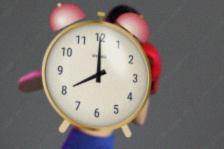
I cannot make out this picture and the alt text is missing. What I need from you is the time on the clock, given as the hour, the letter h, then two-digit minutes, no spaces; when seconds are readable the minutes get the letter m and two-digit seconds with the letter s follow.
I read 8h00
